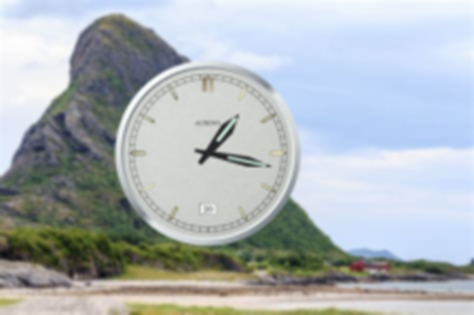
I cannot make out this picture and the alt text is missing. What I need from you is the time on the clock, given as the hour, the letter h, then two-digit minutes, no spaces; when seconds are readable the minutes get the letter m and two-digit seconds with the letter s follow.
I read 1h17
